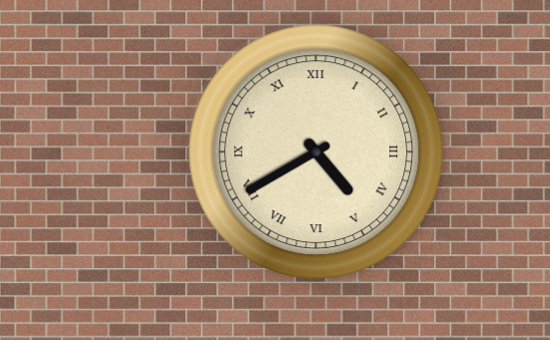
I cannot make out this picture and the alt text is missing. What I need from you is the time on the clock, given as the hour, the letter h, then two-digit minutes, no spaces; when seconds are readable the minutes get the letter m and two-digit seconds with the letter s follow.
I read 4h40
